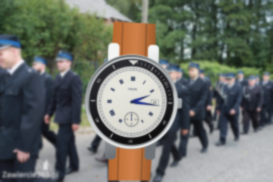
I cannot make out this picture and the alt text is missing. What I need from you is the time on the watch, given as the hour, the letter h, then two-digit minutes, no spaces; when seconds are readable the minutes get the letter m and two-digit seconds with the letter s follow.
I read 2h16
